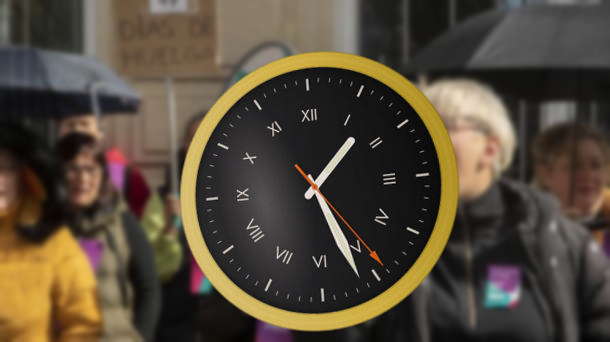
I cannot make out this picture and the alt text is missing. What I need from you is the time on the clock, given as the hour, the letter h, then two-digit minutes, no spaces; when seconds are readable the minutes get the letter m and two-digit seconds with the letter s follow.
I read 1h26m24s
